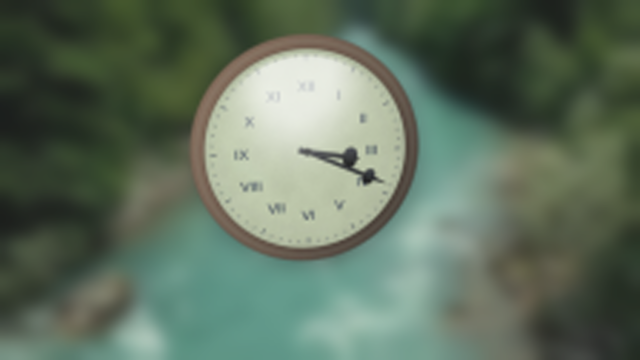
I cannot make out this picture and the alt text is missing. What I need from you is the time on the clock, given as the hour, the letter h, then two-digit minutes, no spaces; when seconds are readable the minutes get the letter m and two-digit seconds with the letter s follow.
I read 3h19
